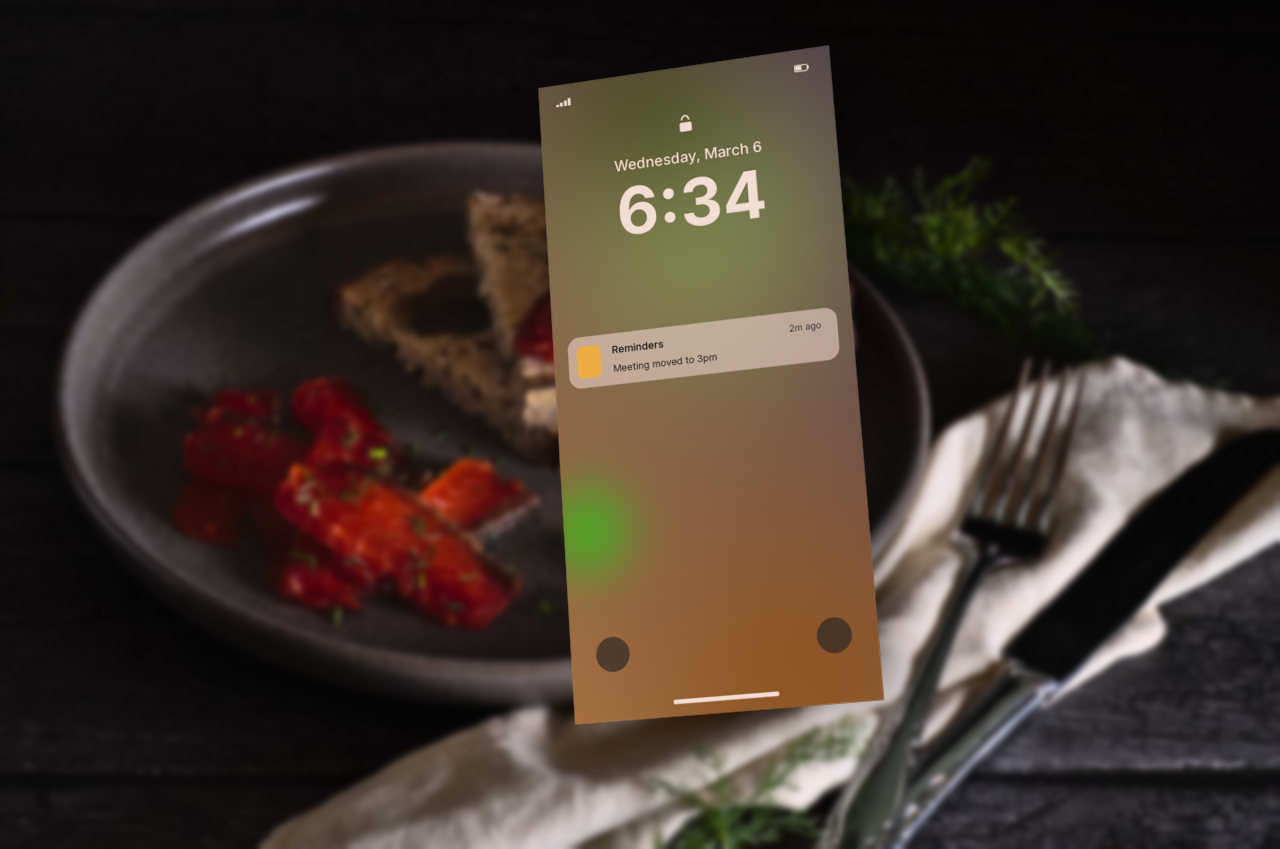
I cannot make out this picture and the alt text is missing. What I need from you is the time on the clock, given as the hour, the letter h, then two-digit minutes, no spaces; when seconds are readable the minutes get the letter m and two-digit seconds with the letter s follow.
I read 6h34
